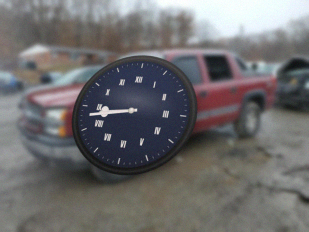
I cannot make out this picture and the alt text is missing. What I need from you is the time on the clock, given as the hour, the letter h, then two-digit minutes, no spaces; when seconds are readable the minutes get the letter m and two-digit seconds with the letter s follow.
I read 8h43
